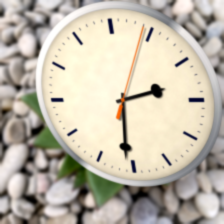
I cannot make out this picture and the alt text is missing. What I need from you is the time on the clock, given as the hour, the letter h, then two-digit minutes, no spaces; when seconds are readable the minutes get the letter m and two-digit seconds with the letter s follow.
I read 2h31m04s
